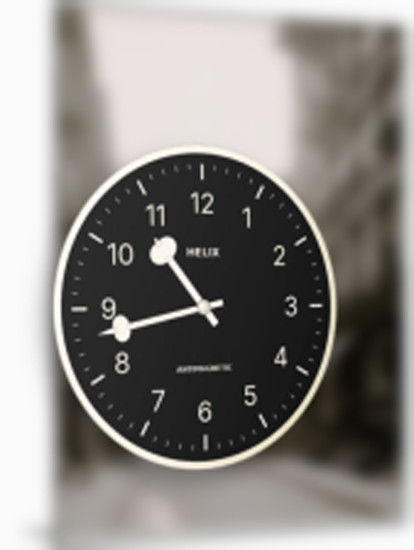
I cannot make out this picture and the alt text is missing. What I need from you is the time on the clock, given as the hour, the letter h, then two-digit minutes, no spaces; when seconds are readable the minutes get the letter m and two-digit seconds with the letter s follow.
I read 10h43
